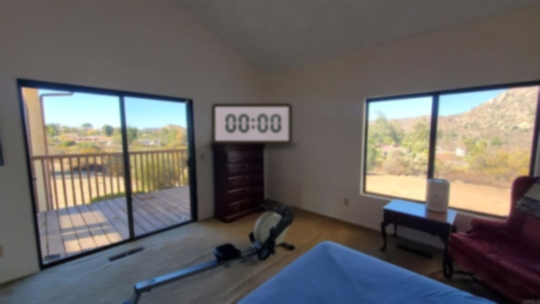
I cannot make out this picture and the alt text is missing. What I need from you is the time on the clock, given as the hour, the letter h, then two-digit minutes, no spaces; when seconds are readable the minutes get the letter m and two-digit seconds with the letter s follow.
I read 0h00
